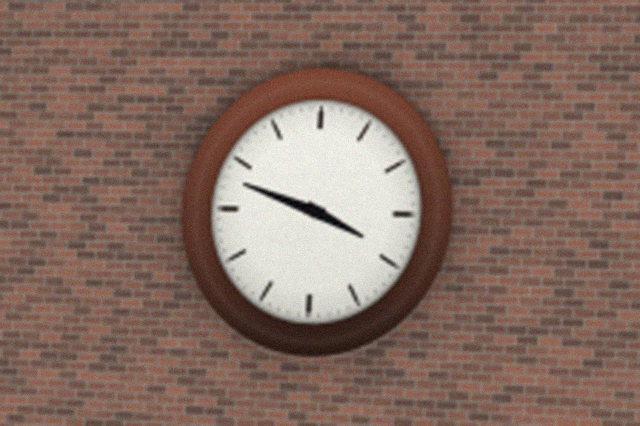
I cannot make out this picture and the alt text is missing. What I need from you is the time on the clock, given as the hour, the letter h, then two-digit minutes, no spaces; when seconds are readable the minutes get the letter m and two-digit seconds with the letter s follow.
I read 3h48
